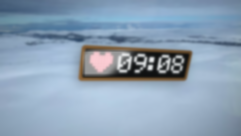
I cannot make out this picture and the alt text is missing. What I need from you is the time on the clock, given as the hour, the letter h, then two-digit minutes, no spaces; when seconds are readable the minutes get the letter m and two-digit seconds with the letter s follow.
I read 9h08
